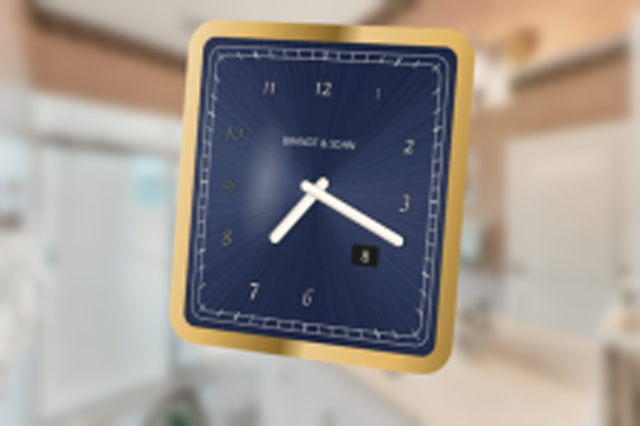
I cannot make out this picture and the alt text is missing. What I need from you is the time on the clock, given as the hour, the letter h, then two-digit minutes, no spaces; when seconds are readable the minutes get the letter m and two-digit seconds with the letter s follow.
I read 7h19
